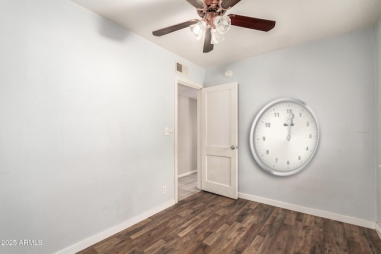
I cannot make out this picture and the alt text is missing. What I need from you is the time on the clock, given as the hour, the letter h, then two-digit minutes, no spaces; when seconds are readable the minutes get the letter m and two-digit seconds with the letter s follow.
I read 12h01
